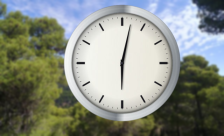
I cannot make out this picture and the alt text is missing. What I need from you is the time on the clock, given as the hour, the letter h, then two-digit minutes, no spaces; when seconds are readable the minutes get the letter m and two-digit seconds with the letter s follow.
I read 6h02
